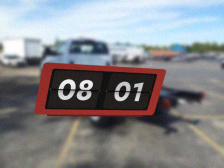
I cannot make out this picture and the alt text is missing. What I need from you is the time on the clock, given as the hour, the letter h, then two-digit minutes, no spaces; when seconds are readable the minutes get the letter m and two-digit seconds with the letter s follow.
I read 8h01
